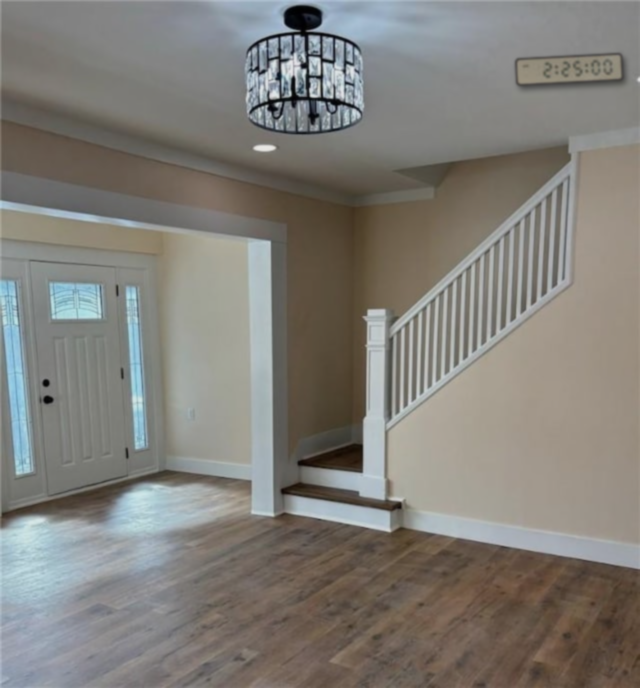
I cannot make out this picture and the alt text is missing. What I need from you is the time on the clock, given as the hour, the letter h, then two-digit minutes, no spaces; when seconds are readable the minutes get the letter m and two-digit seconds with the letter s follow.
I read 2h25m00s
